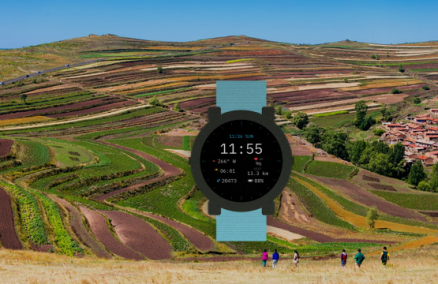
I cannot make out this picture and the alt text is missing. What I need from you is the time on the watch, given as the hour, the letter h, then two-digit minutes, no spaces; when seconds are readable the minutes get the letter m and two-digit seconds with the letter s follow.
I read 11h55
